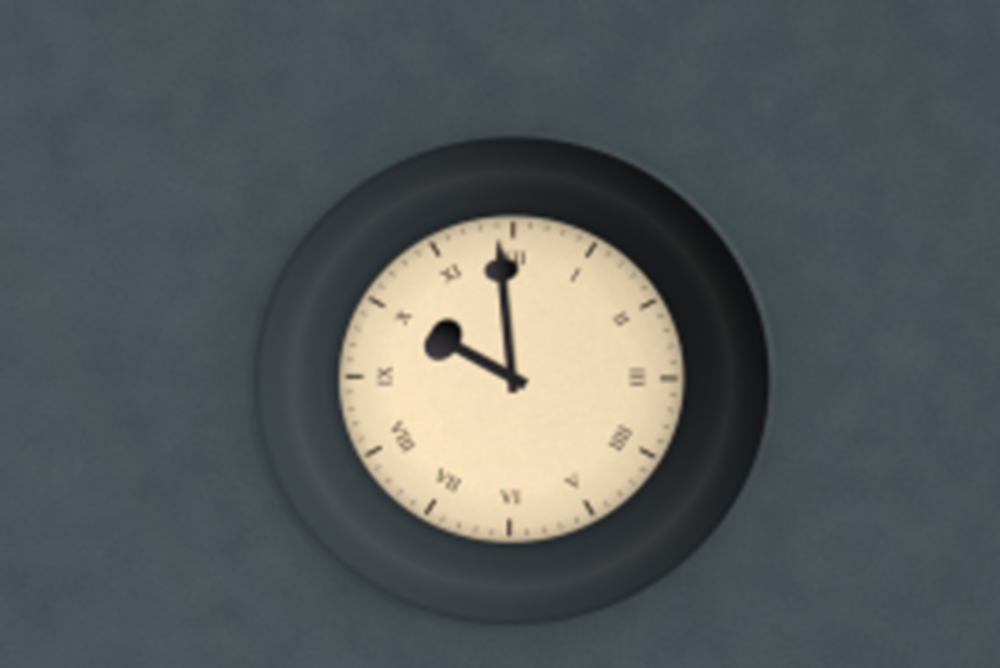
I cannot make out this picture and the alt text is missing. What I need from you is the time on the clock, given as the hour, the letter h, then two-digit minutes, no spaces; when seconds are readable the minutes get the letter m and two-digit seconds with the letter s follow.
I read 9h59
